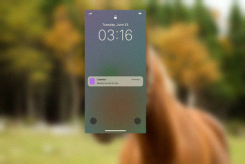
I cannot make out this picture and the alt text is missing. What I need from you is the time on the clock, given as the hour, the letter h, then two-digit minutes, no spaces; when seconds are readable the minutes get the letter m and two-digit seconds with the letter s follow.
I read 3h16
